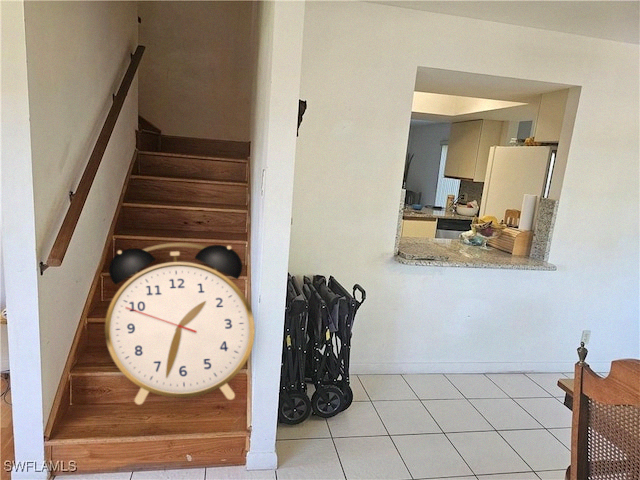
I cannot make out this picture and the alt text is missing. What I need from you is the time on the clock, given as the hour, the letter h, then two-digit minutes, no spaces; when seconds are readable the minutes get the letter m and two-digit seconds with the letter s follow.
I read 1h32m49s
